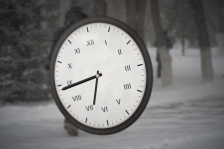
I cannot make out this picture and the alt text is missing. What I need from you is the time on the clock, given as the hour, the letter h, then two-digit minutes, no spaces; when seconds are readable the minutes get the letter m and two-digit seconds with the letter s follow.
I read 6h44
